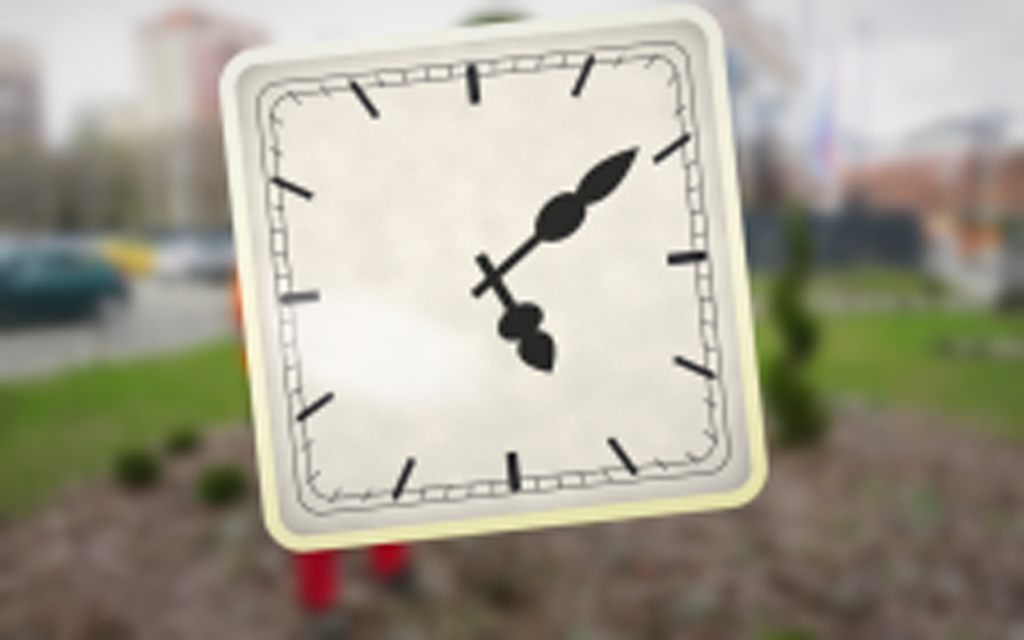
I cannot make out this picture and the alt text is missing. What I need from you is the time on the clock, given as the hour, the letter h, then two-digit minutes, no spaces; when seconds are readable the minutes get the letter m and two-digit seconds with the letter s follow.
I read 5h09
